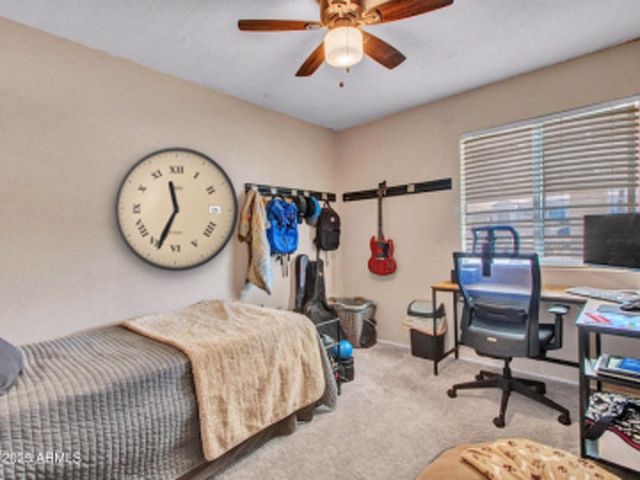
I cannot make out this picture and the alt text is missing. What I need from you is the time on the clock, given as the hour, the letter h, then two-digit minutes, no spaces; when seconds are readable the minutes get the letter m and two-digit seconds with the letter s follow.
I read 11h34
